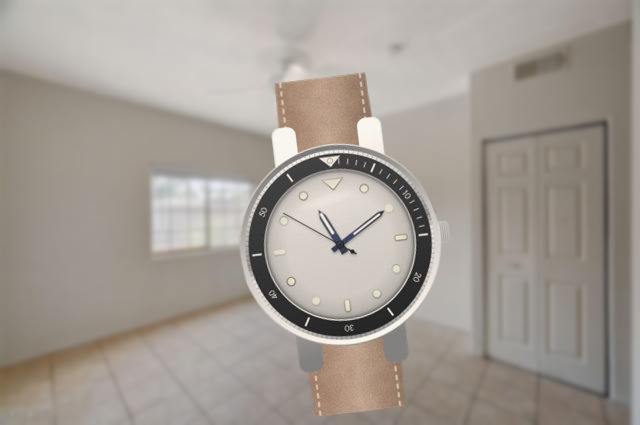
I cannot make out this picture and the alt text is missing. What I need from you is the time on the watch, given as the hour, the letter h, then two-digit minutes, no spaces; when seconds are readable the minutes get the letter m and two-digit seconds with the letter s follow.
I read 11h09m51s
